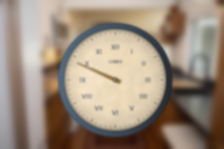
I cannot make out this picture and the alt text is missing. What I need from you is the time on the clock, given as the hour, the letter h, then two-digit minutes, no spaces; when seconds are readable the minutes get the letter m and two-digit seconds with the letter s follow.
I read 9h49
